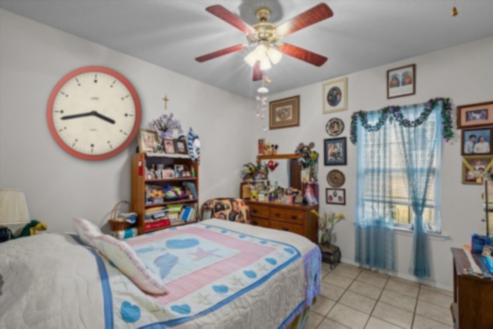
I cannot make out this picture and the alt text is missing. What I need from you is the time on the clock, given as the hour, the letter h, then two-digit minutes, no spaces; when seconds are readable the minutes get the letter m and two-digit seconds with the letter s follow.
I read 3h43
